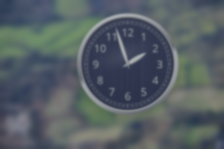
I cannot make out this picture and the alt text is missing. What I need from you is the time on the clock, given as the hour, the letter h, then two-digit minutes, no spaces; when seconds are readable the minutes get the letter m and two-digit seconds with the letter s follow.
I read 1h57
